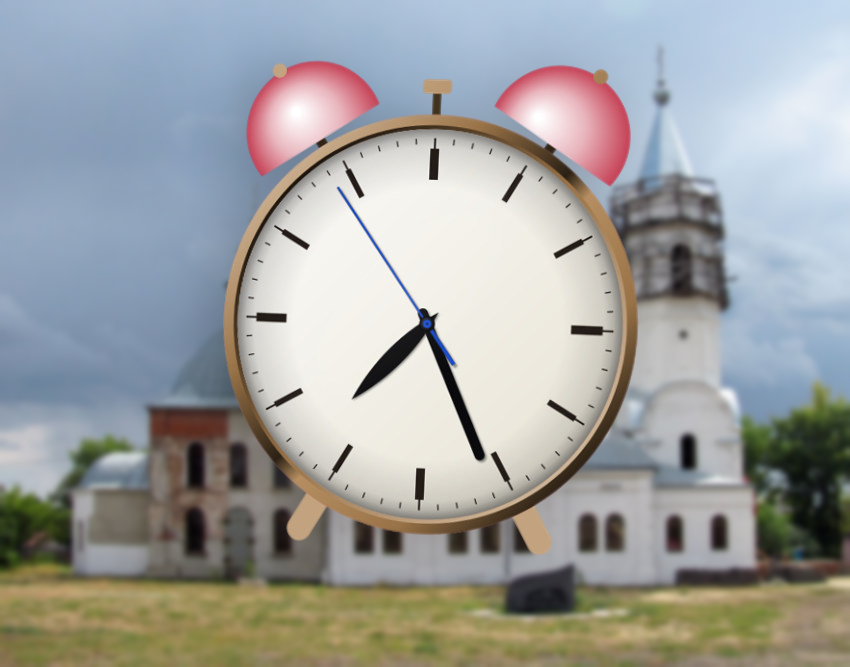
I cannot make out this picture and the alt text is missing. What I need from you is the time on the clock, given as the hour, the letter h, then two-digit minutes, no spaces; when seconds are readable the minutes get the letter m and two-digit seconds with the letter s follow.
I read 7h25m54s
